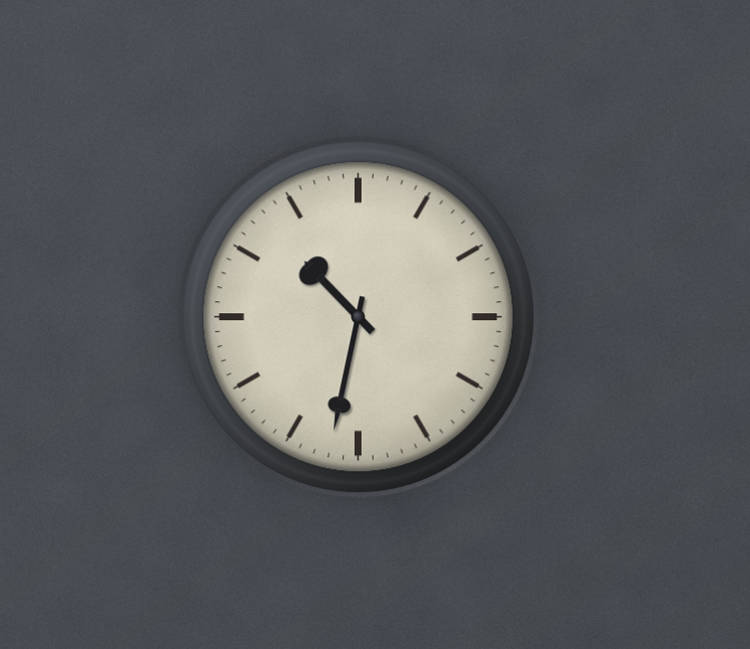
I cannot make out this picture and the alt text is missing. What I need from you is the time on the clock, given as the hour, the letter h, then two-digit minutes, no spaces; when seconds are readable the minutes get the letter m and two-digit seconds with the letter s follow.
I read 10h32
